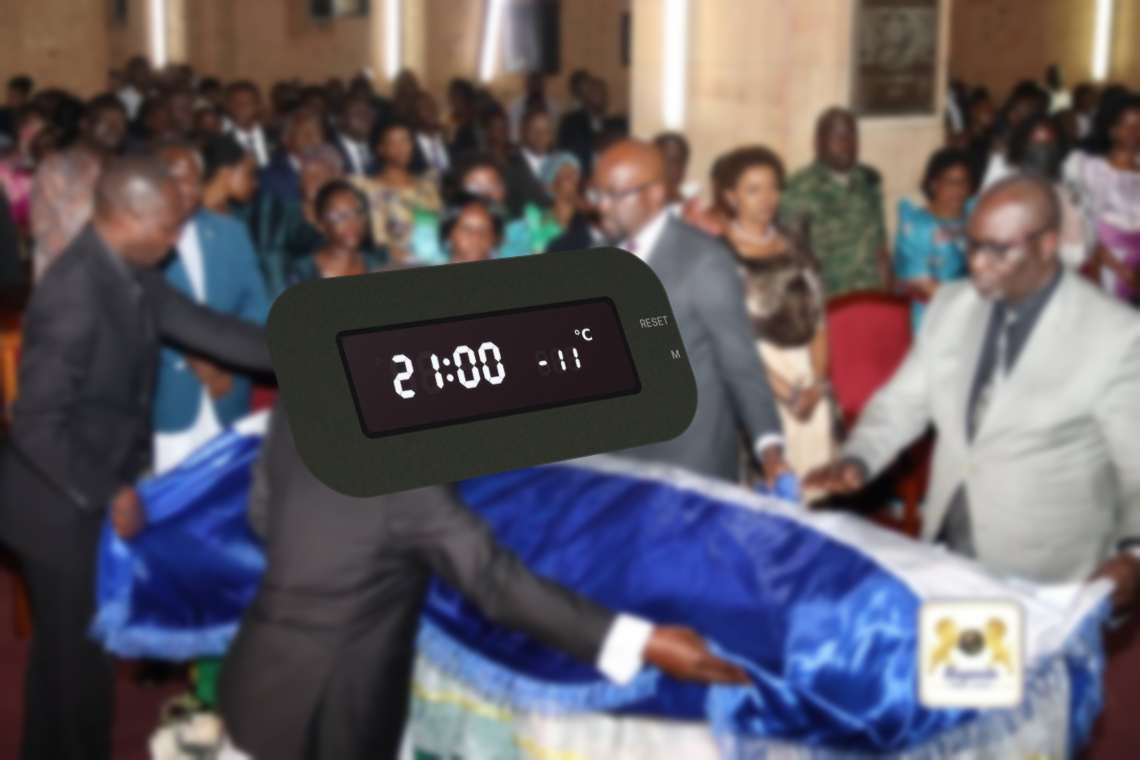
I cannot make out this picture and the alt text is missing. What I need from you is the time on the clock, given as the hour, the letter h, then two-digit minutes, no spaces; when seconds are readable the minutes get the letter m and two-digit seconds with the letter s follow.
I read 21h00
